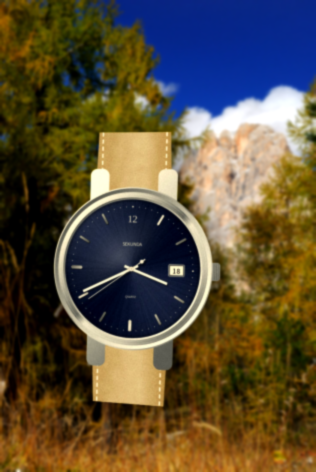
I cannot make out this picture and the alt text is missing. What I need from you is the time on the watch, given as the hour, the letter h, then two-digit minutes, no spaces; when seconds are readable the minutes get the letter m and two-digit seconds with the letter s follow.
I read 3h40m39s
